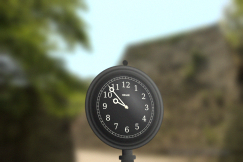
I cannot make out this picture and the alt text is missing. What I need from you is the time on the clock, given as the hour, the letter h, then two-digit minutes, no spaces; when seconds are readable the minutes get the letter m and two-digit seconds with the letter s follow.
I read 9h53
